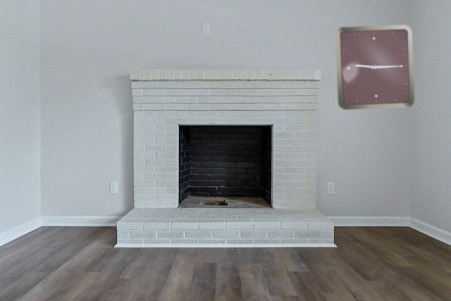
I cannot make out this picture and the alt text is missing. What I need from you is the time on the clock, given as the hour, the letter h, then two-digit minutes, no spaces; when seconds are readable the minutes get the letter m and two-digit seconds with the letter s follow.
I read 9h15
